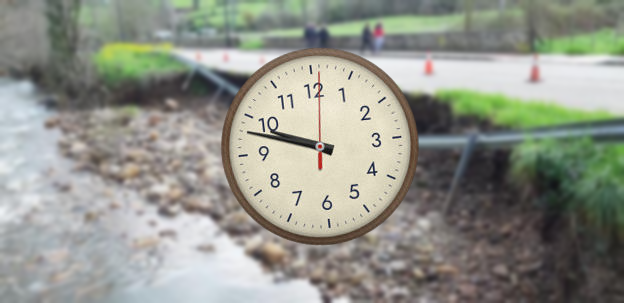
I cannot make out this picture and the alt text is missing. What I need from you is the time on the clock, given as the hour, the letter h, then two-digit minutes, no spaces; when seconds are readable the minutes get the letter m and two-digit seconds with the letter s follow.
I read 9h48m01s
